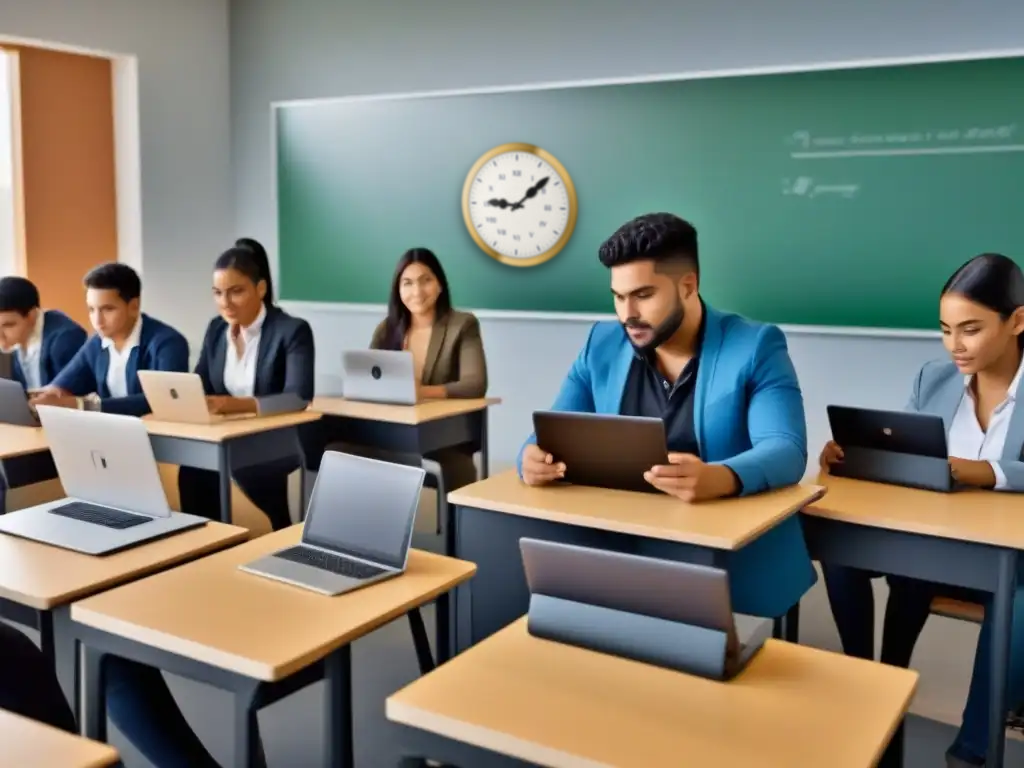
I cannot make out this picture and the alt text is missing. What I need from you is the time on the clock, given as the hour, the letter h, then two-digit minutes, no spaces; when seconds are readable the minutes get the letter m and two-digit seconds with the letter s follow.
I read 9h08
